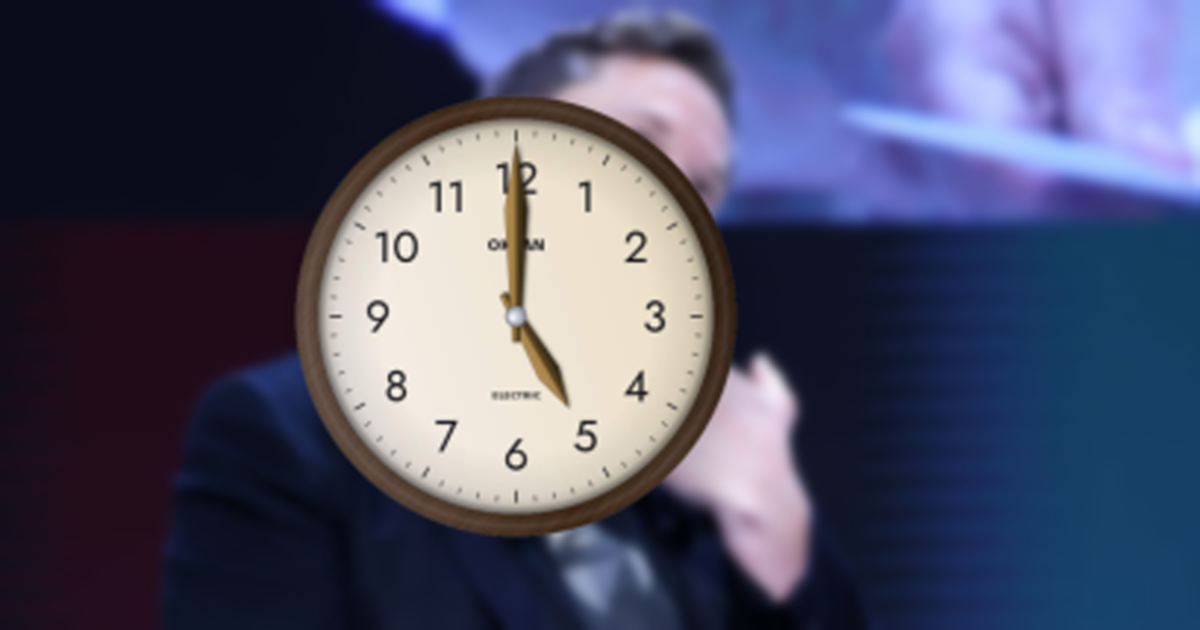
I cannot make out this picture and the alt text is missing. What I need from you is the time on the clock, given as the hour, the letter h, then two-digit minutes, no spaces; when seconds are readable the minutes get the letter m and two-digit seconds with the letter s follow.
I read 5h00
